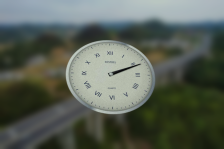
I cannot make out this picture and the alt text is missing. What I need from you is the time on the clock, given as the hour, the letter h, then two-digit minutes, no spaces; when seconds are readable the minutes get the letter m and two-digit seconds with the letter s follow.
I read 2h11
